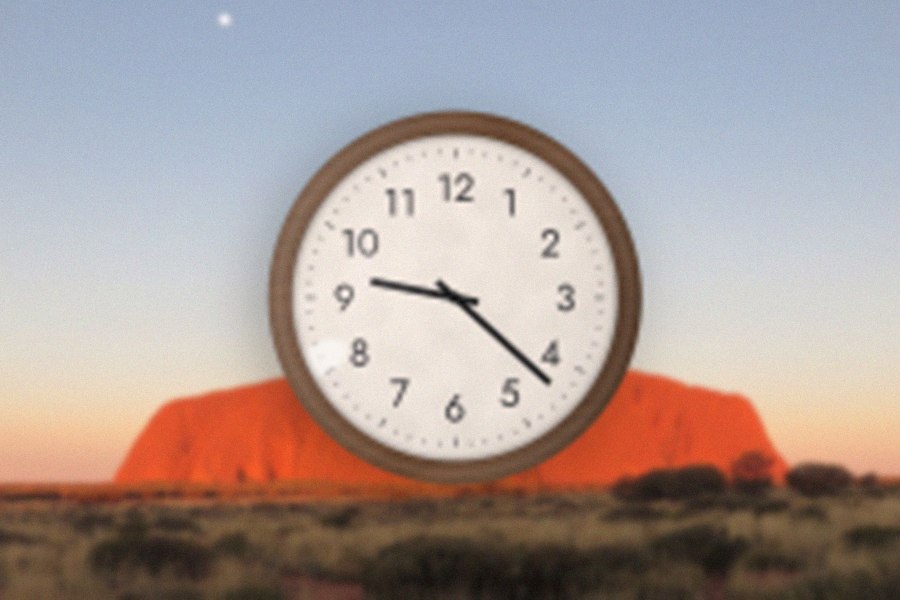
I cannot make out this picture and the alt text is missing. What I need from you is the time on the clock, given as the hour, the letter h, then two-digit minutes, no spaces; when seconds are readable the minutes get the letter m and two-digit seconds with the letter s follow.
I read 9h22
